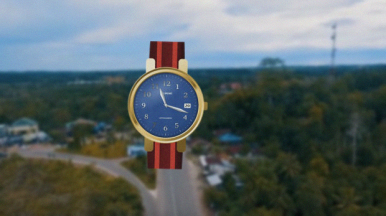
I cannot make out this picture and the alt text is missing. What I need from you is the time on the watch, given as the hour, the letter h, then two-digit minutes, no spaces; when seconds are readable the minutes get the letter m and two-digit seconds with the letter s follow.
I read 11h18
